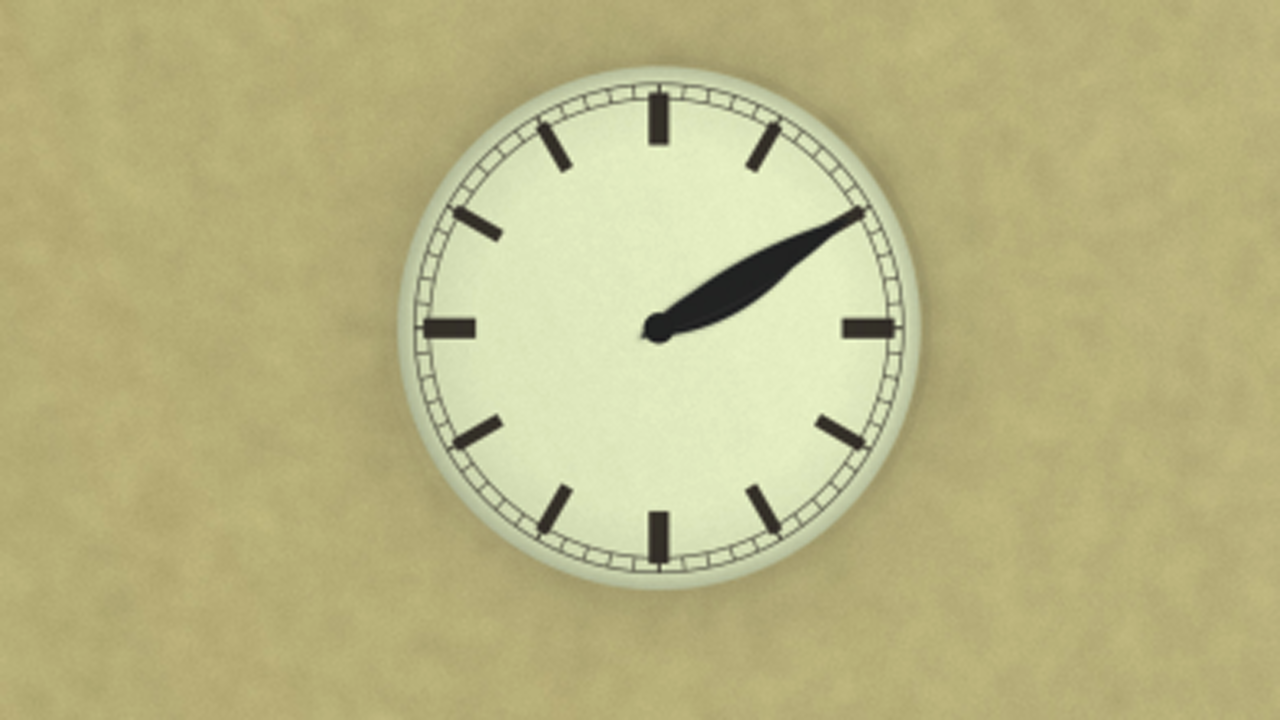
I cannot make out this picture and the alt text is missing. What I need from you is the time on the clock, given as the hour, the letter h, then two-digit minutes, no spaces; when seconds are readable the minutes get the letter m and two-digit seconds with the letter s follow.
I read 2h10
